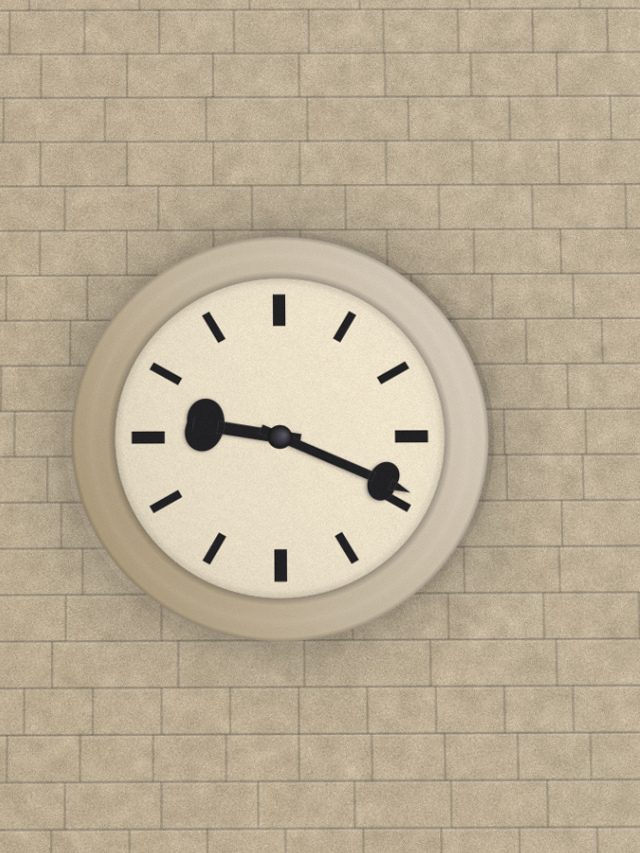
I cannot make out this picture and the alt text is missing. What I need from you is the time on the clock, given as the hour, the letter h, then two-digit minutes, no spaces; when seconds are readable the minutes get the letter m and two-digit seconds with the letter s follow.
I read 9h19
